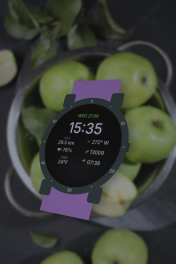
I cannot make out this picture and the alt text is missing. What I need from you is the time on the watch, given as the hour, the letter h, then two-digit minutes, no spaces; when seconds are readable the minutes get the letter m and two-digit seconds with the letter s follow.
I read 15h35
